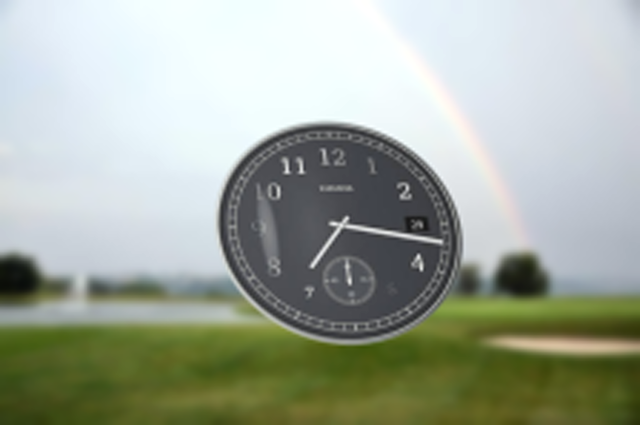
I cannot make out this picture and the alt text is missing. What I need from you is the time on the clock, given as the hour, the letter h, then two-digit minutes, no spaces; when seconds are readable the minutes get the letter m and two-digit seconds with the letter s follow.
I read 7h17
